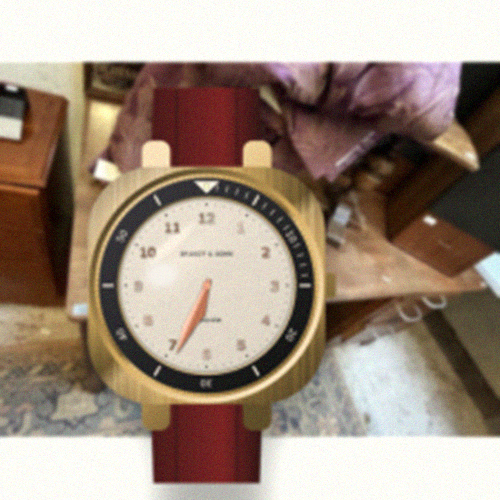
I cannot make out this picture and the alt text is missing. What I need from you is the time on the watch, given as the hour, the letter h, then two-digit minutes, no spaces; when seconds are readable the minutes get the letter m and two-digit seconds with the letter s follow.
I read 6h34
